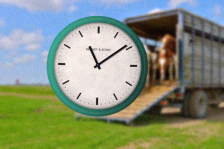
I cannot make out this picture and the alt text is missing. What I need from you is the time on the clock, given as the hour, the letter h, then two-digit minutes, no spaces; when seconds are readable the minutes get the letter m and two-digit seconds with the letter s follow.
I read 11h09
